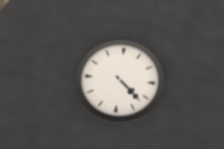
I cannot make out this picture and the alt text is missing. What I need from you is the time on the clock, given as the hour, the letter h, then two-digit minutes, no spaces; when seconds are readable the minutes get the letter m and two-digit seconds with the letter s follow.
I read 4h22
